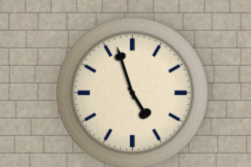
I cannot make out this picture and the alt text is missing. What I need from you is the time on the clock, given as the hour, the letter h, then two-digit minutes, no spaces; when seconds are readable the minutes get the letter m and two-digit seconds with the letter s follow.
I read 4h57
